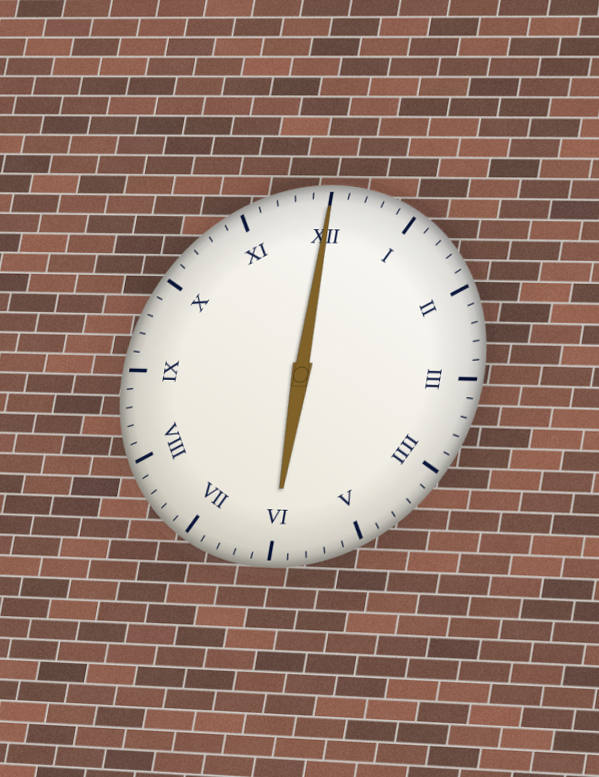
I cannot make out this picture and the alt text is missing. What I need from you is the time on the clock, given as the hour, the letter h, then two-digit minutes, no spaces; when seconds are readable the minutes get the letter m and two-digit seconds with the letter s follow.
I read 6h00
